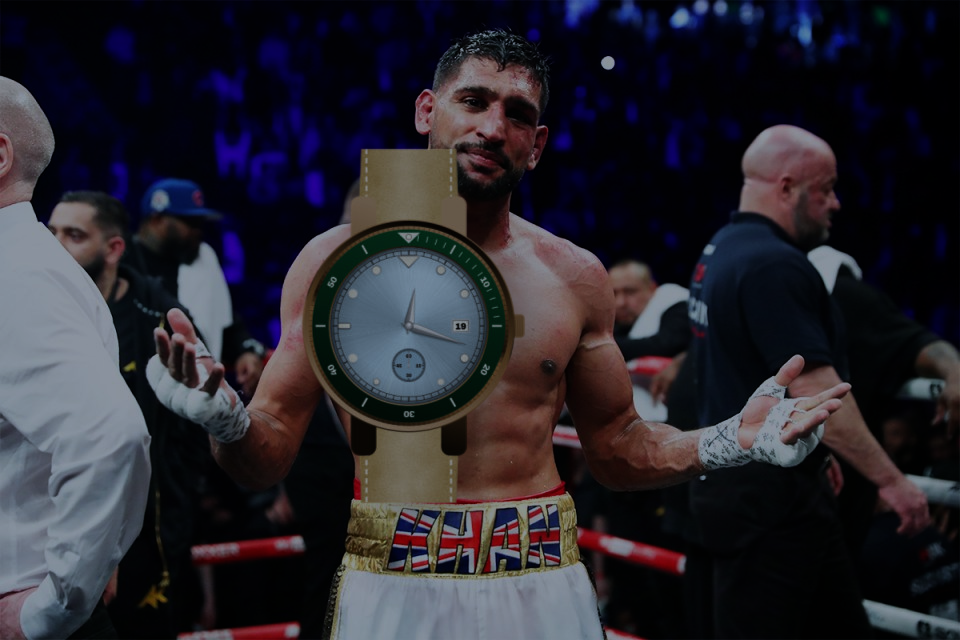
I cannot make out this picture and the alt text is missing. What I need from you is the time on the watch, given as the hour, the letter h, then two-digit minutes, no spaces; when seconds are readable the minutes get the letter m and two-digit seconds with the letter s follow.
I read 12h18
